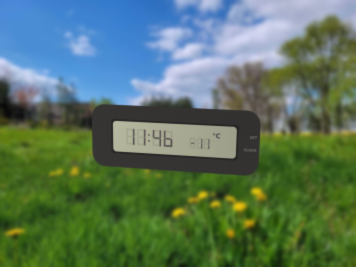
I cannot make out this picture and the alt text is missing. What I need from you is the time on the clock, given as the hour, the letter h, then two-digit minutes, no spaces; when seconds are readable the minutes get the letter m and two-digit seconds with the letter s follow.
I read 11h46
